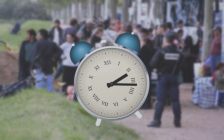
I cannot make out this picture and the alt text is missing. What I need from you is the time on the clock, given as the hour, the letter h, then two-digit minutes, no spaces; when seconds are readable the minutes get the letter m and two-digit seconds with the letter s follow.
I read 2h17
